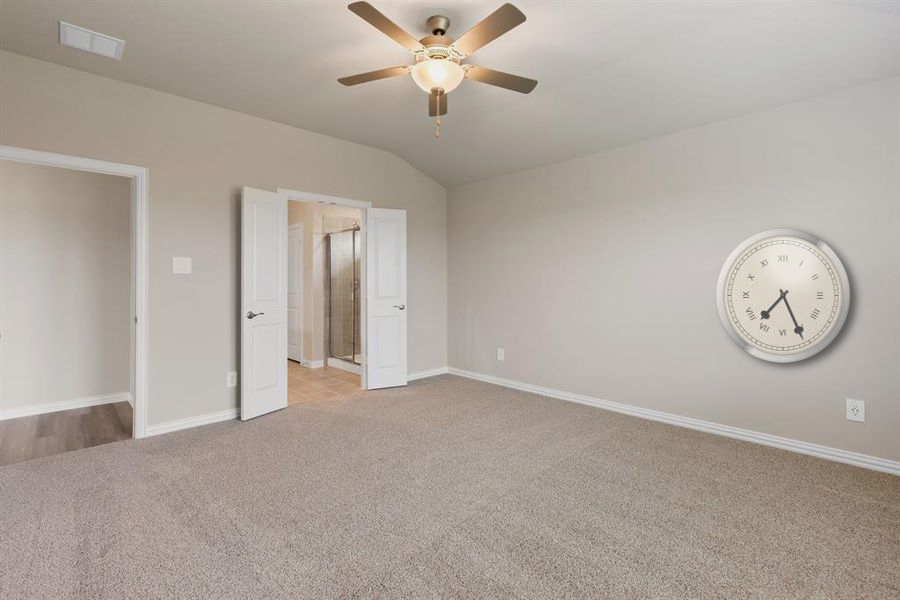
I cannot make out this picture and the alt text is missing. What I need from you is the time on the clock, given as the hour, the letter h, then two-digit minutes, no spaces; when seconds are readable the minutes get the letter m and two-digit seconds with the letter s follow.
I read 7h26
